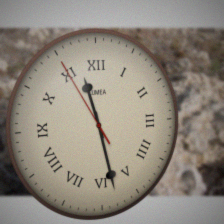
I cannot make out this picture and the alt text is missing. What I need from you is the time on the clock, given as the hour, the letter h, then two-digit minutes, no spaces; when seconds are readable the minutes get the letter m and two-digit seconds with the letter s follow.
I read 11h27m55s
